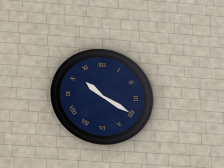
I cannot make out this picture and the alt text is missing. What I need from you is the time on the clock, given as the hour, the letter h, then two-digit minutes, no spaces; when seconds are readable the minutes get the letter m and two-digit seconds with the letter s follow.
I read 10h20
